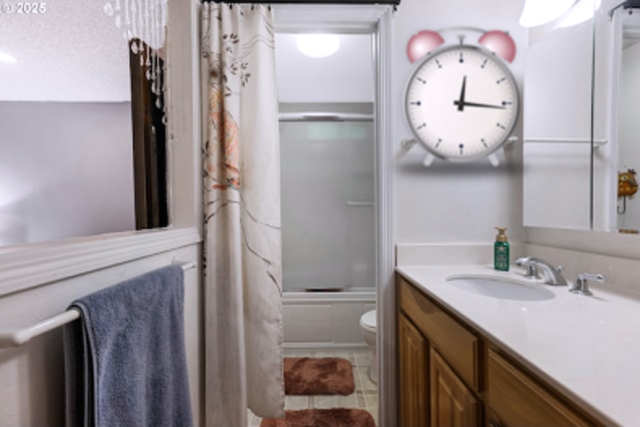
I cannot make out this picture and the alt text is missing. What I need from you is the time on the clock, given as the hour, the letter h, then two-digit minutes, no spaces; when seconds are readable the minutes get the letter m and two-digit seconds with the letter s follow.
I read 12h16
